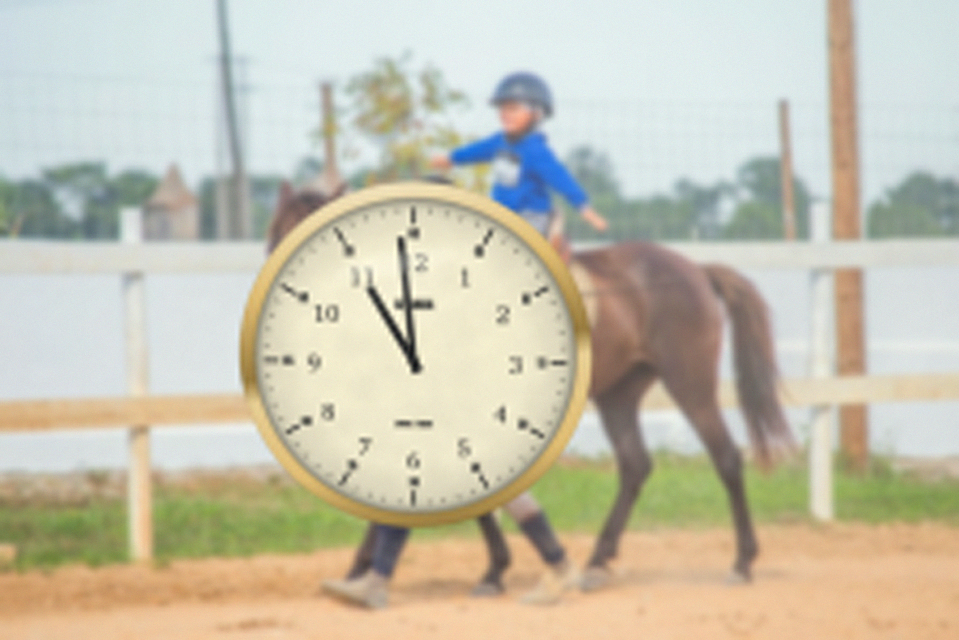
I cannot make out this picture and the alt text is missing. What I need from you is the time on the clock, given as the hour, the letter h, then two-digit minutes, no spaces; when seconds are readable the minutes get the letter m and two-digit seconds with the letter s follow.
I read 10h59
